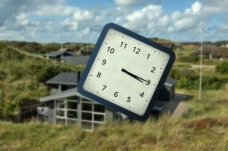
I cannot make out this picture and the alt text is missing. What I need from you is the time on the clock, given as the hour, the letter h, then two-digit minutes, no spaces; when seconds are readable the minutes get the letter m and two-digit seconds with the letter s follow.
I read 3h15
